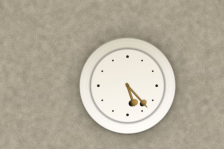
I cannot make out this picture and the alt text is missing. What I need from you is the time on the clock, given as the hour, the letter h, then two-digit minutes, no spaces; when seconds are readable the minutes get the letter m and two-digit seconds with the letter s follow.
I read 5h23
